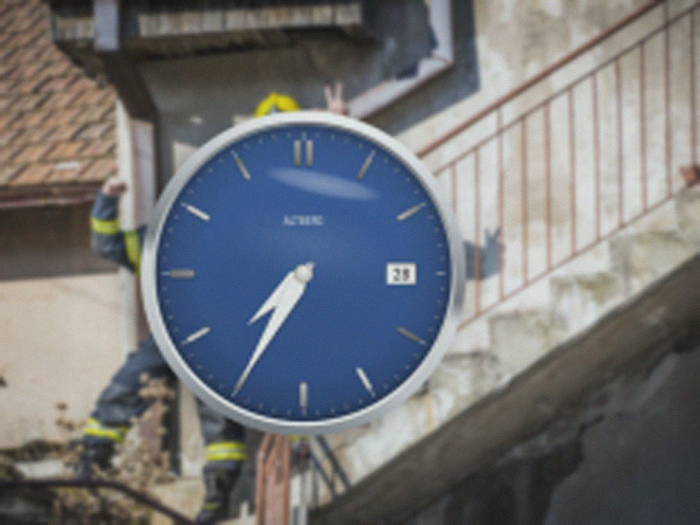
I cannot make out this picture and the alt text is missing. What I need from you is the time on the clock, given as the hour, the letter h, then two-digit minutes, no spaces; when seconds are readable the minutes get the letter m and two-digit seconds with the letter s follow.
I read 7h35
